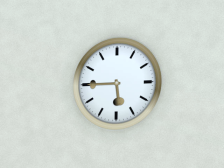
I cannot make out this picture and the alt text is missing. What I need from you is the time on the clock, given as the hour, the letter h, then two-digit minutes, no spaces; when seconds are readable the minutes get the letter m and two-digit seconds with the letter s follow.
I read 5h45
